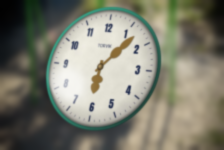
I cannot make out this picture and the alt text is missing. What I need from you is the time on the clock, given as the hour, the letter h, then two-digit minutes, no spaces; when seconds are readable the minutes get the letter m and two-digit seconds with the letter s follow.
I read 6h07
